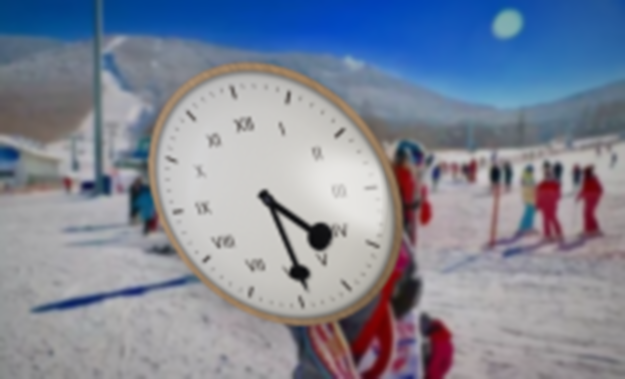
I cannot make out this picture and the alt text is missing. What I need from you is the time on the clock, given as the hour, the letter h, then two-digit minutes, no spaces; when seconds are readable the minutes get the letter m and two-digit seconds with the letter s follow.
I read 4h29
